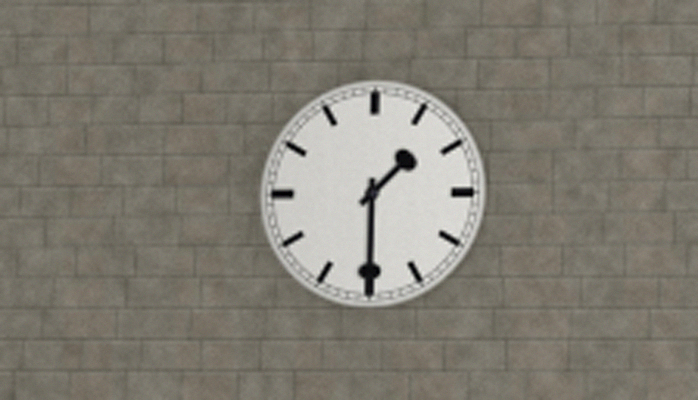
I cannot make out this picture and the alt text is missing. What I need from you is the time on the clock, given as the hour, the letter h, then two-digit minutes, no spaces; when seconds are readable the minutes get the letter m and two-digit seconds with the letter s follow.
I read 1h30
